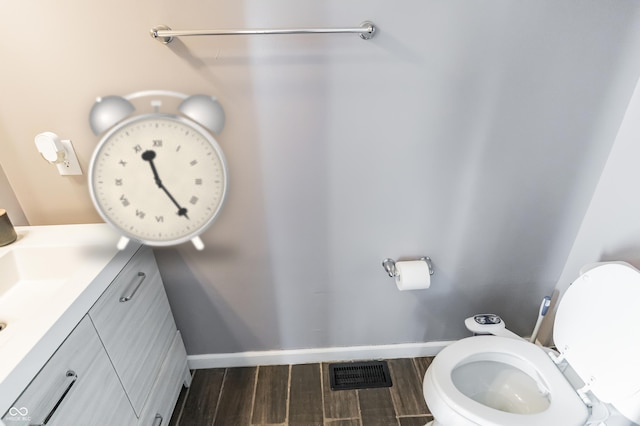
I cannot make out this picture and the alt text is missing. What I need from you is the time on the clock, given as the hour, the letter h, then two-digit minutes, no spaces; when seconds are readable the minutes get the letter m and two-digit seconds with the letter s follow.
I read 11h24
